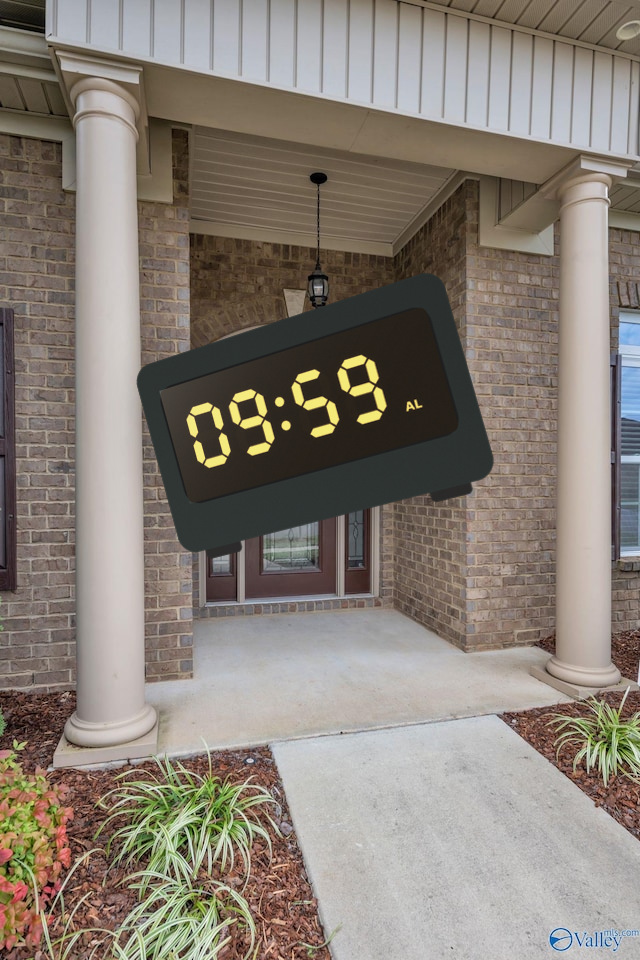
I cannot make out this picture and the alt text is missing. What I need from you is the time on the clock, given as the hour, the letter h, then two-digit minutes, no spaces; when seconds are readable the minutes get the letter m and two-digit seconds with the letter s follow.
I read 9h59
